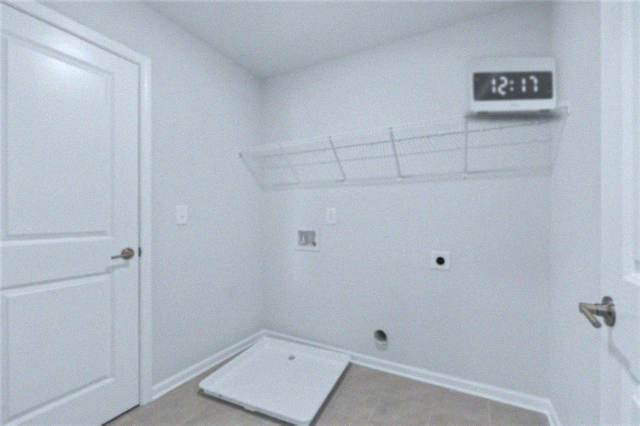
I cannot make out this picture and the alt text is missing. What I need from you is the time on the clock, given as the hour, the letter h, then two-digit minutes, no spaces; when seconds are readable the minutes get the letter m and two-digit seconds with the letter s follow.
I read 12h17
